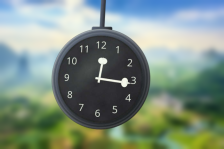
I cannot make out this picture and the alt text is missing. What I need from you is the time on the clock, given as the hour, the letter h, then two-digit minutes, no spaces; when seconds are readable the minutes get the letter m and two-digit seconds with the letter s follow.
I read 12h16
